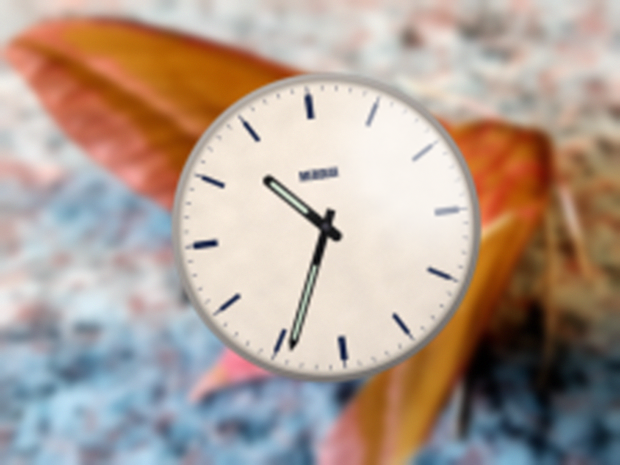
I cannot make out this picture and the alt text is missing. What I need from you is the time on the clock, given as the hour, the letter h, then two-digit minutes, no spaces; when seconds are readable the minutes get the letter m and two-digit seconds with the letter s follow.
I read 10h34
